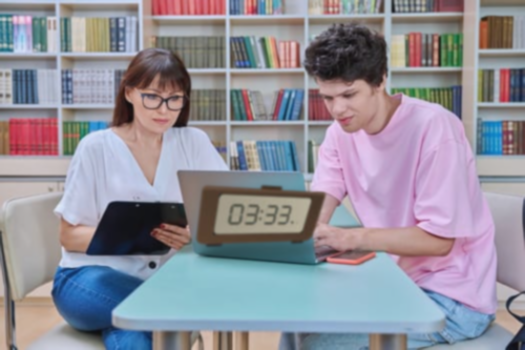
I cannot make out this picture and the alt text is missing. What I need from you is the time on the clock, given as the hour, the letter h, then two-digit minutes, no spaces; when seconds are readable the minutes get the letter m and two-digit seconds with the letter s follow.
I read 3h33
